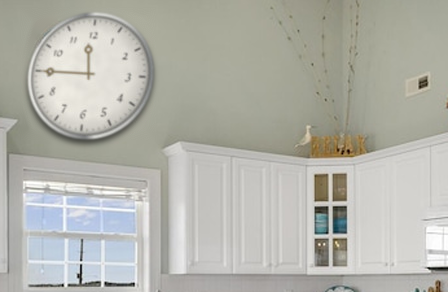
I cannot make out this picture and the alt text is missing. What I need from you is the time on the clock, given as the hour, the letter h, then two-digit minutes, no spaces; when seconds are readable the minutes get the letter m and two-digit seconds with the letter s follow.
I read 11h45
